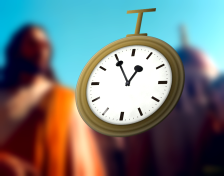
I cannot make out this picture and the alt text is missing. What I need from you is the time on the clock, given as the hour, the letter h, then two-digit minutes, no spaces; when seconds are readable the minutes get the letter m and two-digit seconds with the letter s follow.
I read 12h55
